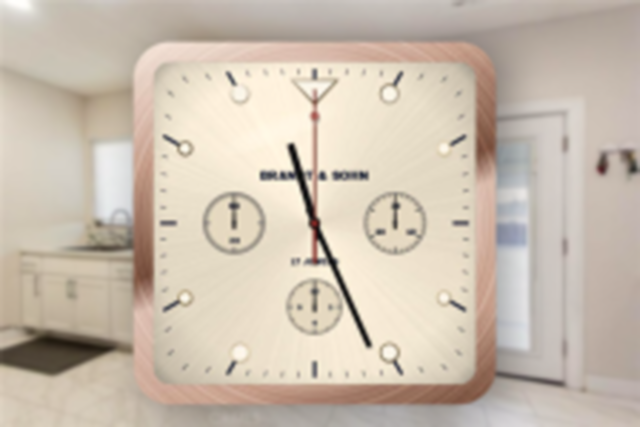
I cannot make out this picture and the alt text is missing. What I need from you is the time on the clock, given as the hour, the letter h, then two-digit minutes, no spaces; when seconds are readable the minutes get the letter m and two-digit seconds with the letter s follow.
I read 11h26
